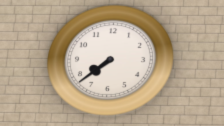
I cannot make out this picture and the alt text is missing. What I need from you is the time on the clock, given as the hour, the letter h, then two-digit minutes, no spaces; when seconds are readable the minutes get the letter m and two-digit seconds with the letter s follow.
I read 7h38
